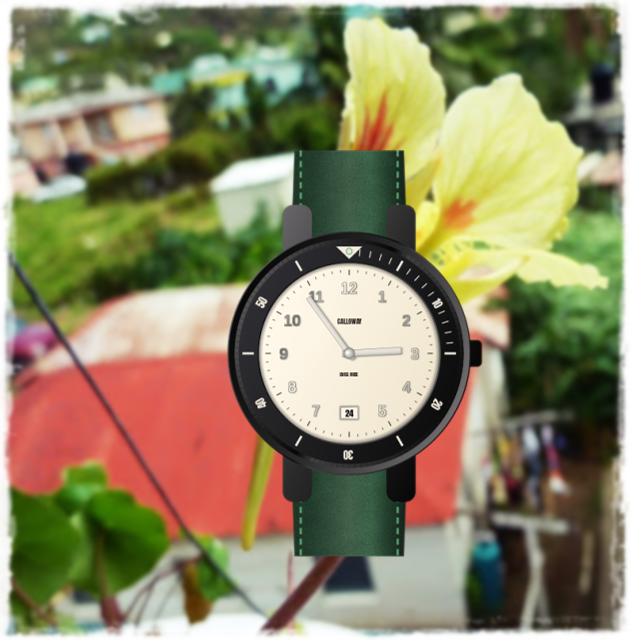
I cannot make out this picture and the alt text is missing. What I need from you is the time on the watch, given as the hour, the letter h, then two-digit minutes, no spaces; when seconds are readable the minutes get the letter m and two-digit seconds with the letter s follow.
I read 2h54
